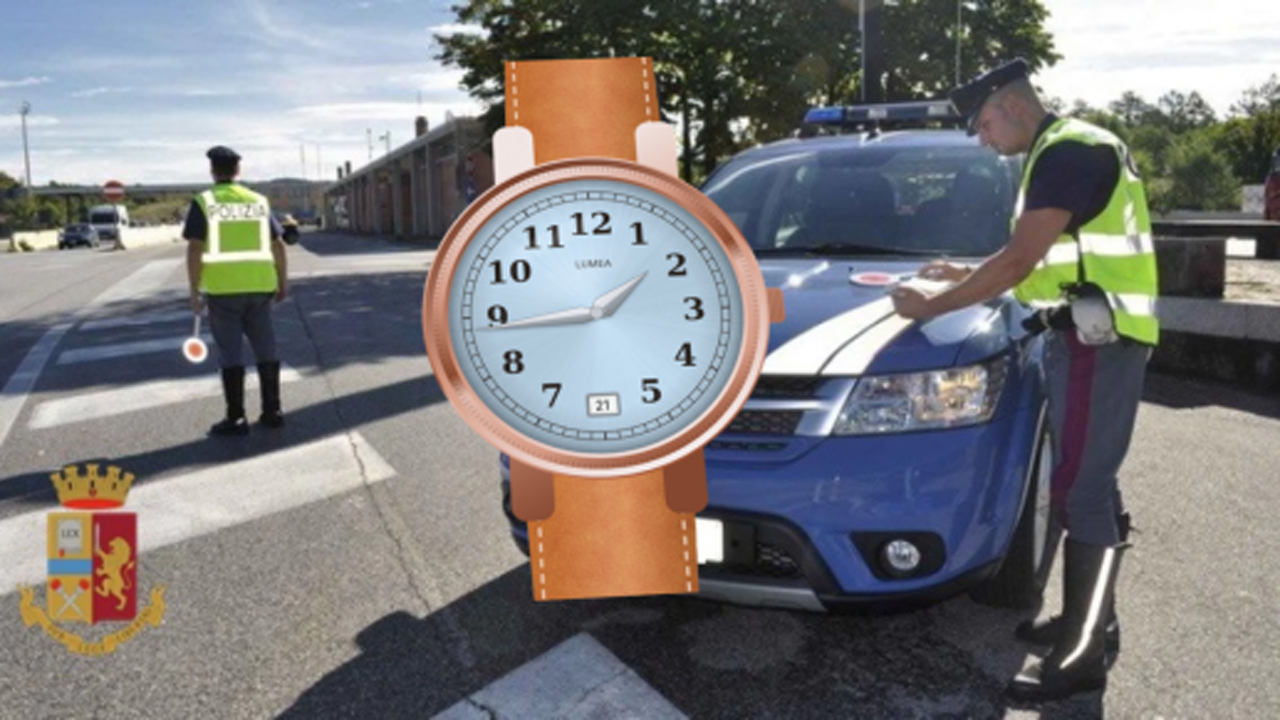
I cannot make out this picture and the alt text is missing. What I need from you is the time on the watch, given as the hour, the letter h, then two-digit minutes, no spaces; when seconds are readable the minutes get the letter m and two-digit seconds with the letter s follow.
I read 1h44
